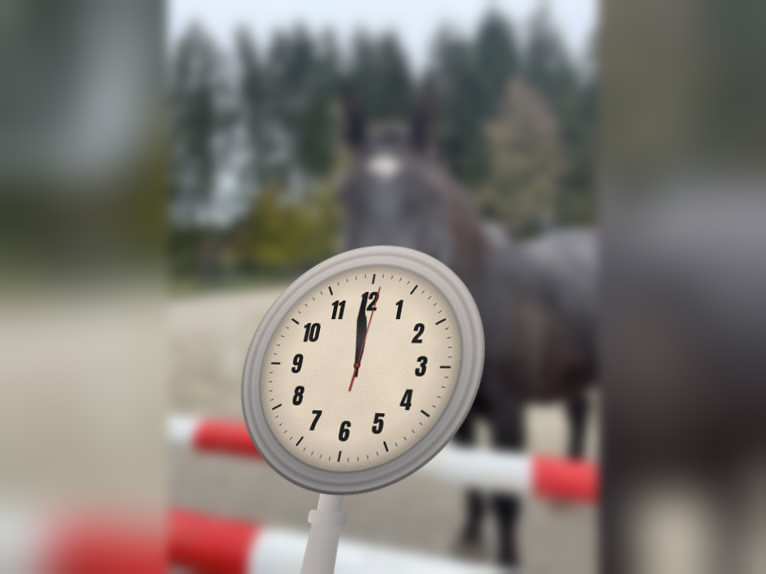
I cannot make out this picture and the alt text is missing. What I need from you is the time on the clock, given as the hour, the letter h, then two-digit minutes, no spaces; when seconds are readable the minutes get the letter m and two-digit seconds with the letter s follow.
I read 11h59m01s
